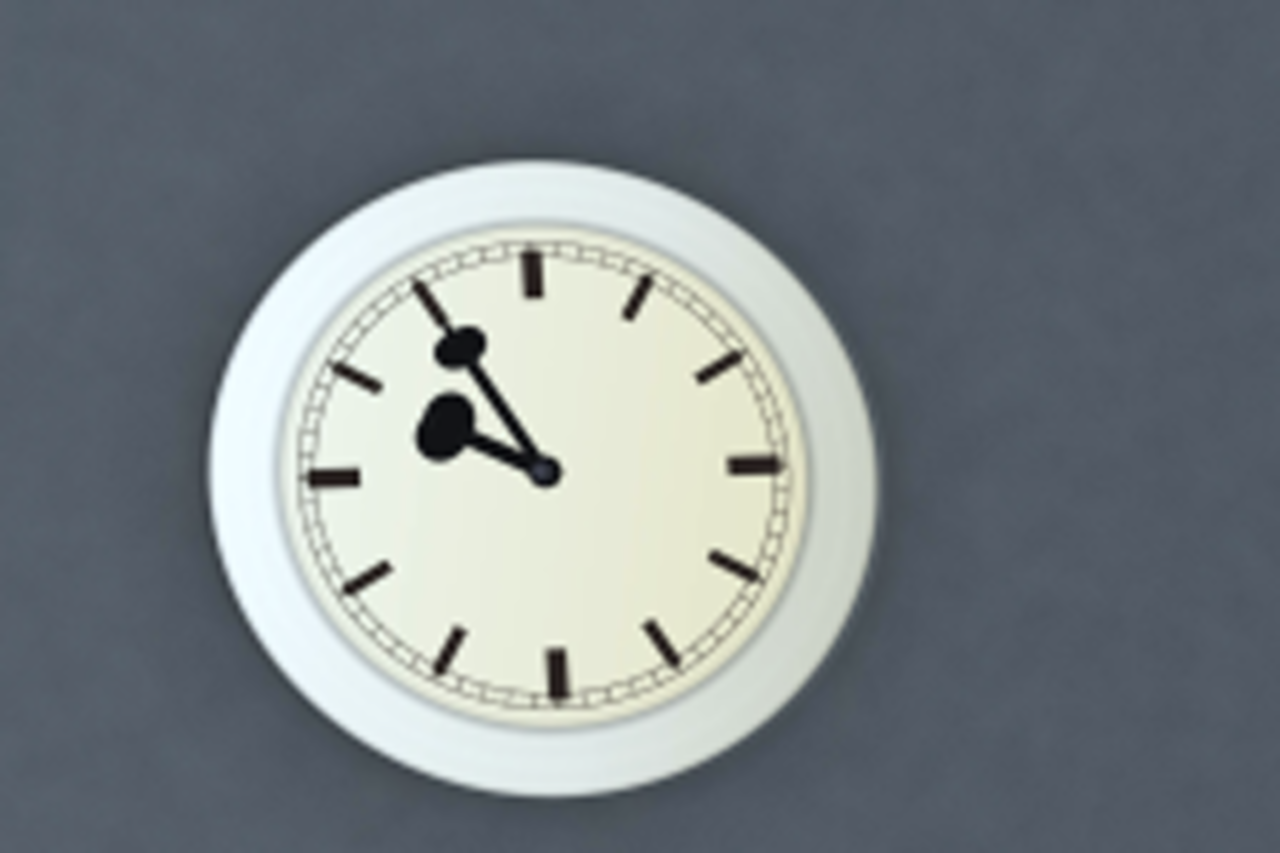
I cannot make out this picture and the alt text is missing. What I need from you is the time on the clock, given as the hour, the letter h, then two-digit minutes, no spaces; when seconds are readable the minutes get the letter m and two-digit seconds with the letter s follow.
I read 9h55
